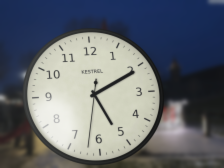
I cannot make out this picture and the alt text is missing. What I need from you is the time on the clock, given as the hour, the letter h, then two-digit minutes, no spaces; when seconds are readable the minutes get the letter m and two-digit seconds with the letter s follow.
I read 5h10m32s
